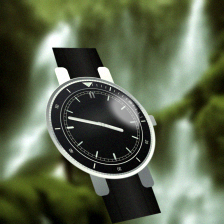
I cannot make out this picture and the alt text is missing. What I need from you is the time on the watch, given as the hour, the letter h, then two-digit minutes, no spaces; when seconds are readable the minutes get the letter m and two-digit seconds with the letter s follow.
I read 3h48
